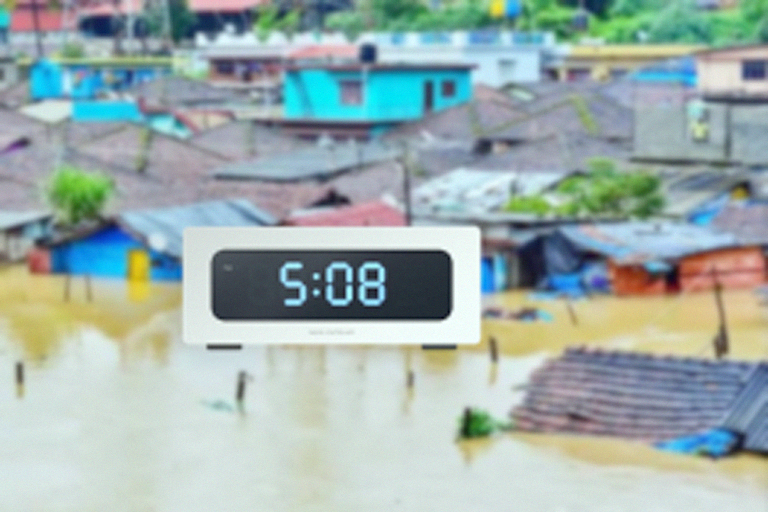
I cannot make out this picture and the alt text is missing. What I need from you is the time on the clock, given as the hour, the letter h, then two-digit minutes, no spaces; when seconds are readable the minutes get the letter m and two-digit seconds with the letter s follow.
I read 5h08
